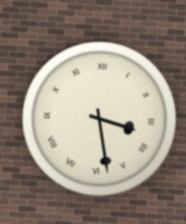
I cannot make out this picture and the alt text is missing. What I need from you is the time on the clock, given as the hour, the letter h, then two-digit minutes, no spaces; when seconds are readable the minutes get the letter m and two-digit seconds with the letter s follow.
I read 3h28
